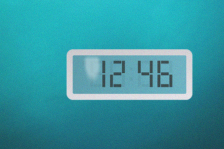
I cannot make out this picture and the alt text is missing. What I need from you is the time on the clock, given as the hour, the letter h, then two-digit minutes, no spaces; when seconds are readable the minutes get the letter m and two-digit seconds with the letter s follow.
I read 12h46
